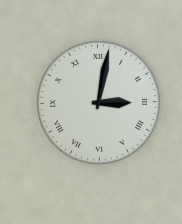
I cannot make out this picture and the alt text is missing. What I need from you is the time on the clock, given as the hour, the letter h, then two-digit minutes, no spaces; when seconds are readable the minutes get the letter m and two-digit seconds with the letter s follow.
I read 3h02
